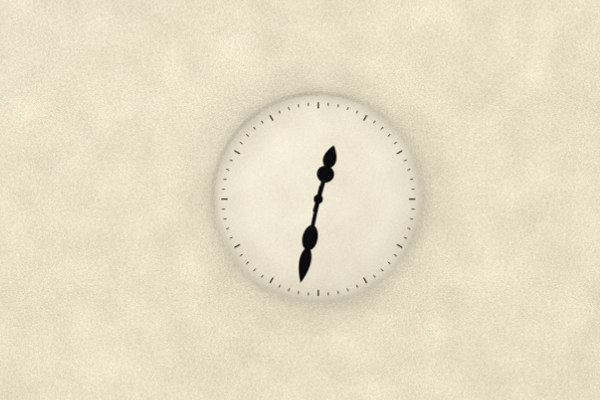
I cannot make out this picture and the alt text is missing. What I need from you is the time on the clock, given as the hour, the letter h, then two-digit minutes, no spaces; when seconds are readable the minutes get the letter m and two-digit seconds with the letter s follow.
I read 12h32
